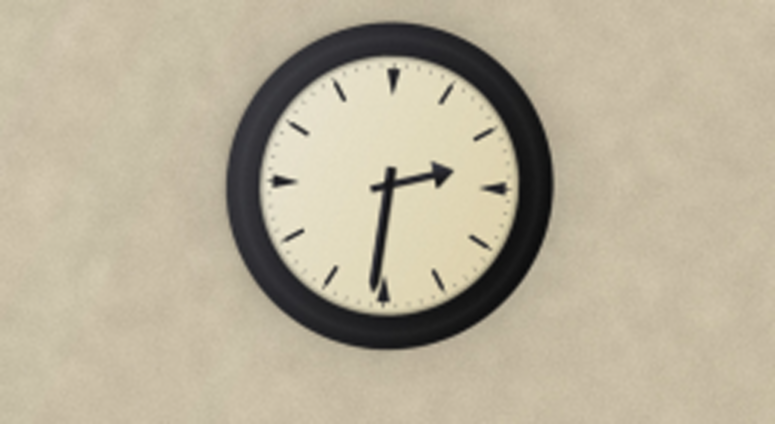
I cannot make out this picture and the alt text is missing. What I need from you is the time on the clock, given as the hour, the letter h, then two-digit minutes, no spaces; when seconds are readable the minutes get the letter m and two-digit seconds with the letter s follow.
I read 2h31
